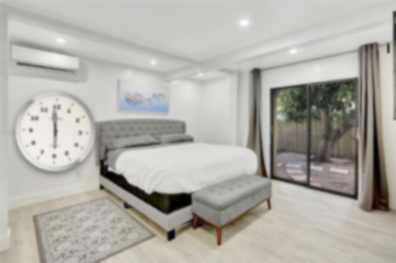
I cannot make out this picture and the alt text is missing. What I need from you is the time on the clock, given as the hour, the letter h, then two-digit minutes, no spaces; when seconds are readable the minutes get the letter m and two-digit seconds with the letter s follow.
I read 5h59
